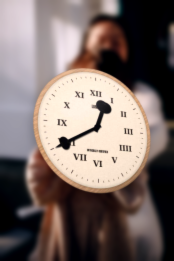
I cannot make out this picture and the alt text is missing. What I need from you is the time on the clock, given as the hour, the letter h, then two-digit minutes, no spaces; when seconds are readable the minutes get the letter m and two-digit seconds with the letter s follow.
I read 12h40
